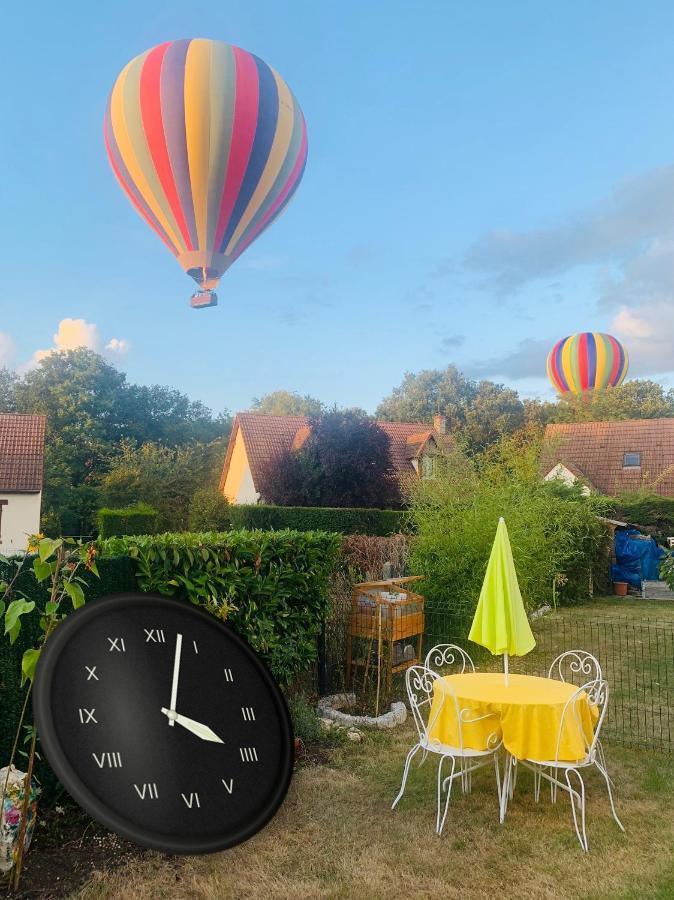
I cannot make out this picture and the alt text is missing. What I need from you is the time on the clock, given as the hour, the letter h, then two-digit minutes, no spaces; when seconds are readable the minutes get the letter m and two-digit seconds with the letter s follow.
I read 4h03
